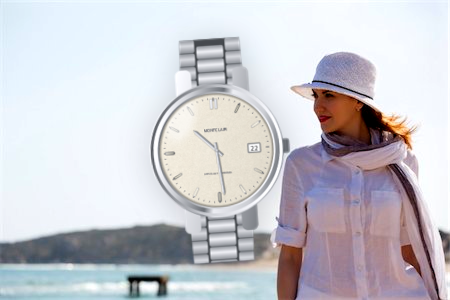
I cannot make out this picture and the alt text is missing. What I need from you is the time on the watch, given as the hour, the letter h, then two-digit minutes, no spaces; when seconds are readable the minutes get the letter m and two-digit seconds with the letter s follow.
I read 10h29
